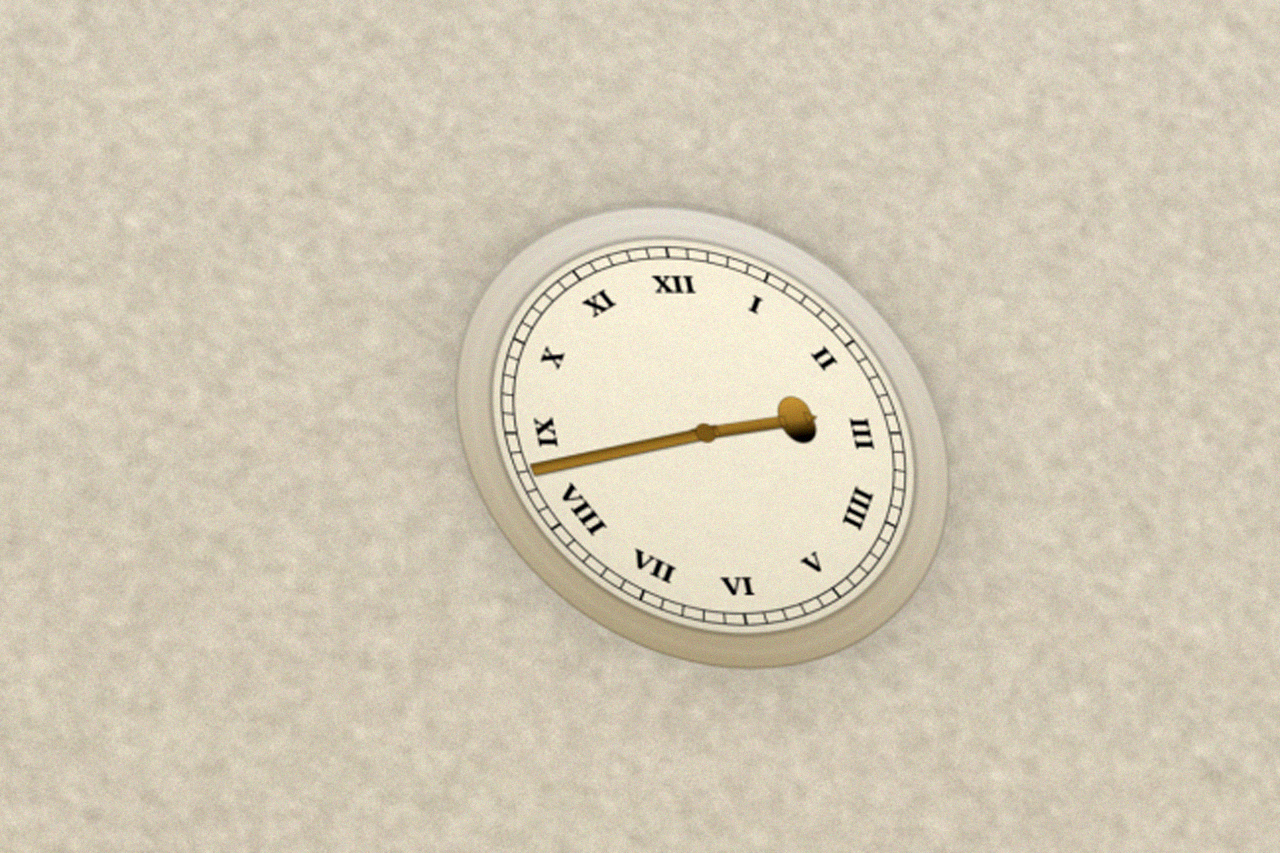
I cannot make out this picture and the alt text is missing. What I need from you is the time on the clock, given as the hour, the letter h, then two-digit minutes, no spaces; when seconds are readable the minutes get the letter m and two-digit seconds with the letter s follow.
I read 2h43
